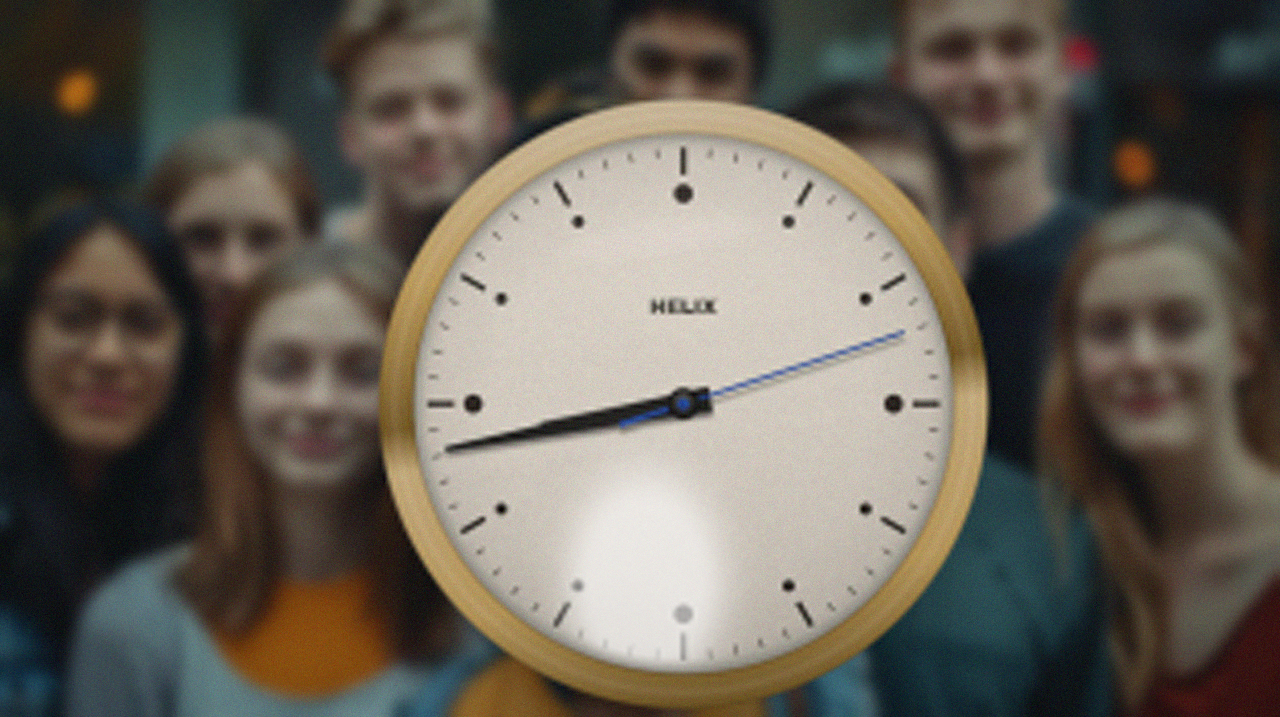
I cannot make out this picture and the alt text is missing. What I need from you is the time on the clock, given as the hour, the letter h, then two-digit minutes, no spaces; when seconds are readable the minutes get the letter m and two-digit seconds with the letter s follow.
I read 8h43m12s
